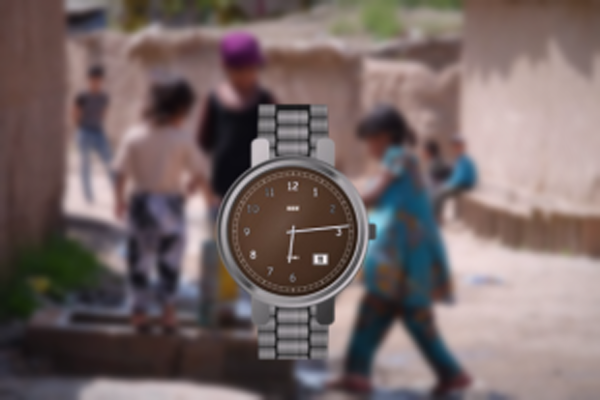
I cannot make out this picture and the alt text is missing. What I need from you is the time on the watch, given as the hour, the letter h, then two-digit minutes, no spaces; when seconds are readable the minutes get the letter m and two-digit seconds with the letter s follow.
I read 6h14
